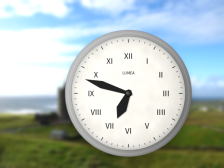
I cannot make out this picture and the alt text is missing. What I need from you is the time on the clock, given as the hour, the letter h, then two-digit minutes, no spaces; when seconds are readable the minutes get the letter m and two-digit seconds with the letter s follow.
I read 6h48
